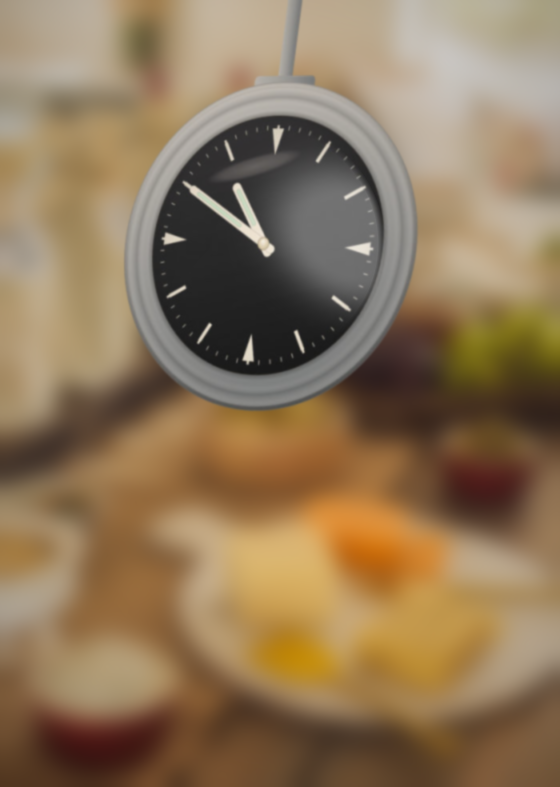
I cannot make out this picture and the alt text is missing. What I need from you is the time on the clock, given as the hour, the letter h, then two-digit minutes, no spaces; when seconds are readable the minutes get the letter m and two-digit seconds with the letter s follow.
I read 10h50
